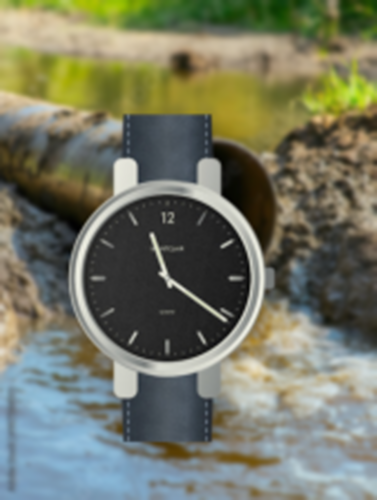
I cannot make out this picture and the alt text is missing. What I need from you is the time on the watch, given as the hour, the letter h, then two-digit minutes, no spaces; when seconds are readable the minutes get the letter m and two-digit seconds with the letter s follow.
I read 11h21
